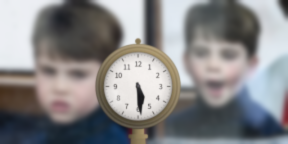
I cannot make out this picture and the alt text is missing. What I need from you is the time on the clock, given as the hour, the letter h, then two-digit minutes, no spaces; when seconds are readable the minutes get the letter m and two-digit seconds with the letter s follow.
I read 5h29
